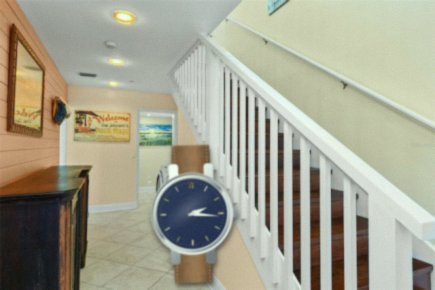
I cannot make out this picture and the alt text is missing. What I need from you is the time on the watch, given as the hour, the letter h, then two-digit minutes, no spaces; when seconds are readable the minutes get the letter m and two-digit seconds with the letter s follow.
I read 2h16
